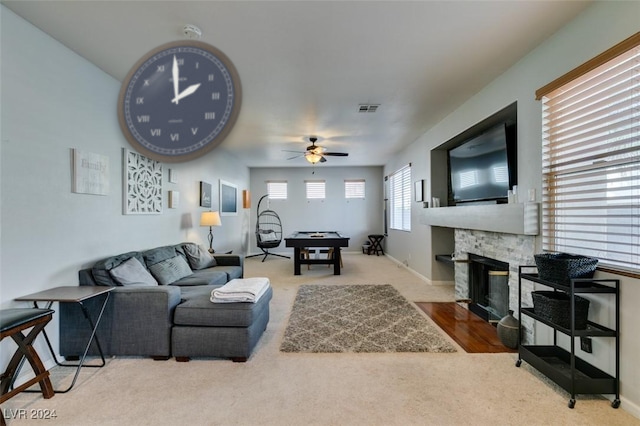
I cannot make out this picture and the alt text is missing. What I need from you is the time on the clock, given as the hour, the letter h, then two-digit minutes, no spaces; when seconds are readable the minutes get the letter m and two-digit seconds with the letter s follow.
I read 1h59
